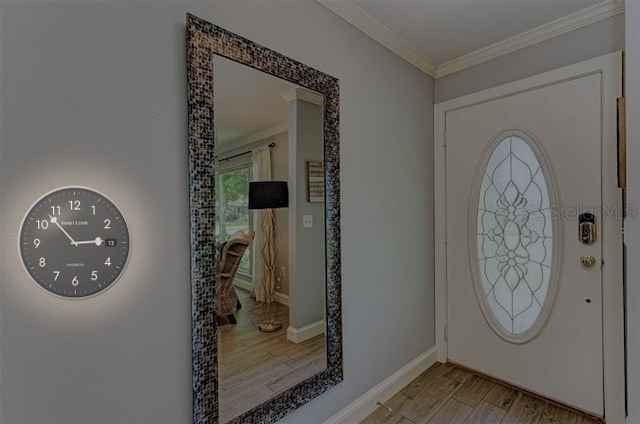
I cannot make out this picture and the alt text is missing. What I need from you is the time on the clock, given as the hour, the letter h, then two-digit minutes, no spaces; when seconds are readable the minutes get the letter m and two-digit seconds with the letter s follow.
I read 2h53
